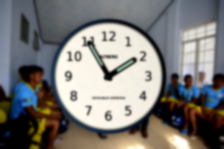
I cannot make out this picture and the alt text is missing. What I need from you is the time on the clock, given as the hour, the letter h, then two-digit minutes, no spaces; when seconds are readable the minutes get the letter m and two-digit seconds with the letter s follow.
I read 1h55
